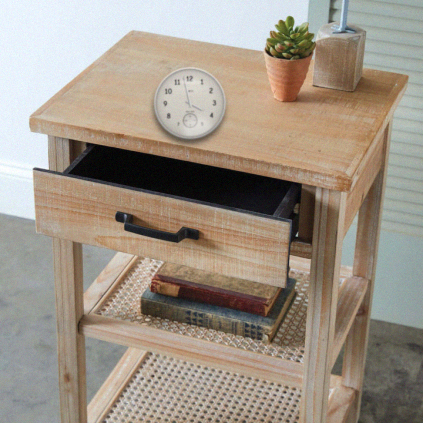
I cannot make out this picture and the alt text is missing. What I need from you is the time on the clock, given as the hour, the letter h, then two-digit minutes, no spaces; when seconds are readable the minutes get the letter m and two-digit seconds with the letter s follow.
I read 3h58
